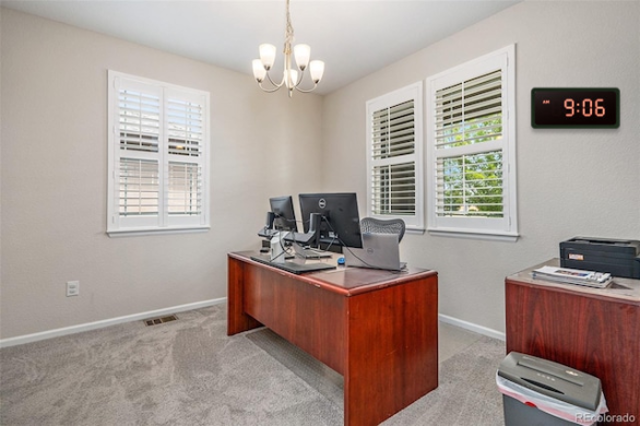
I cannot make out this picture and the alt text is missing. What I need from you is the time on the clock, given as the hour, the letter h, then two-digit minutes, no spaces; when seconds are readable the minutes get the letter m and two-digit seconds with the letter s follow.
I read 9h06
